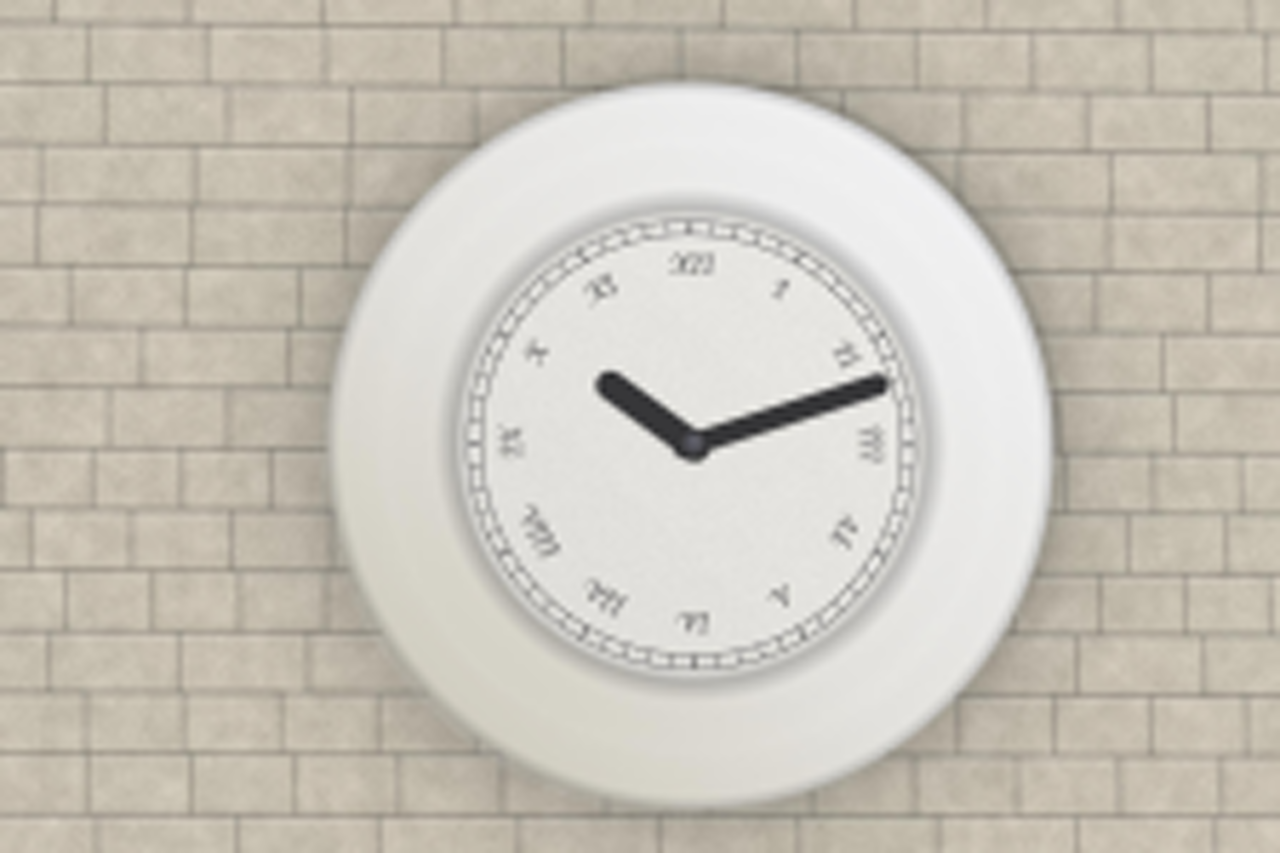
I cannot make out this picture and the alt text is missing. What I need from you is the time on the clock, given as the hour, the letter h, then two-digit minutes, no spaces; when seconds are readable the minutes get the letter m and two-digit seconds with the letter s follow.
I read 10h12
